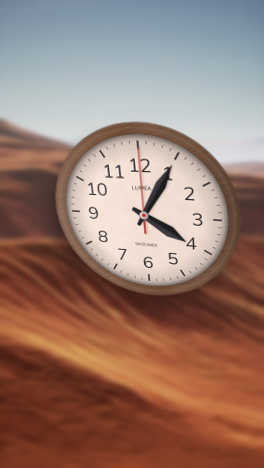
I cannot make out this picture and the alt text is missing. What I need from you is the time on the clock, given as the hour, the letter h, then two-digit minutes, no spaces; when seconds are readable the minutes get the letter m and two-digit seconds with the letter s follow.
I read 4h05m00s
